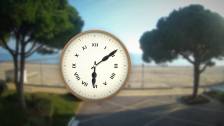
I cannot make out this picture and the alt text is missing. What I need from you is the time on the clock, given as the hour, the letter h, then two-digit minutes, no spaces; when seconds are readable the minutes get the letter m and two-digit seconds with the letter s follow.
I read 6h09
